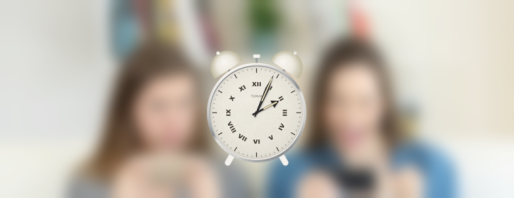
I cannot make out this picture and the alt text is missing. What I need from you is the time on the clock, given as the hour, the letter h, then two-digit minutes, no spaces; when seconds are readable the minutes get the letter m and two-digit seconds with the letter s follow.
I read 2h04
